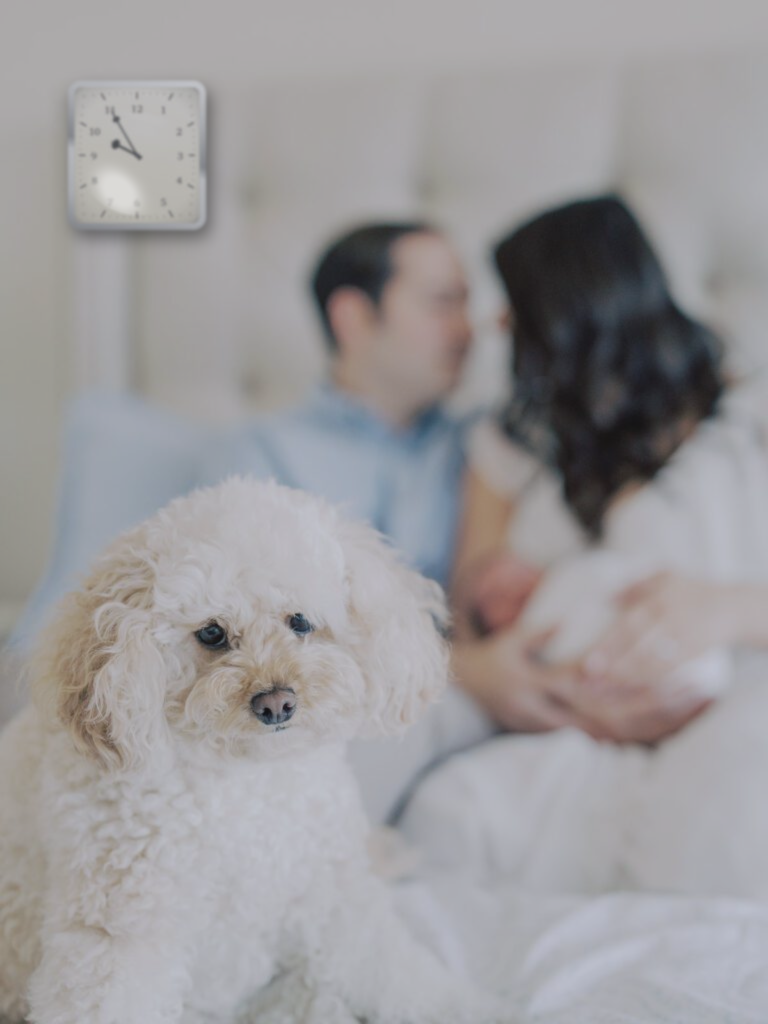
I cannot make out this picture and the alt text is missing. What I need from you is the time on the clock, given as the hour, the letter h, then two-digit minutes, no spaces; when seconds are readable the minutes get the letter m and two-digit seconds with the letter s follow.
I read 9h55
